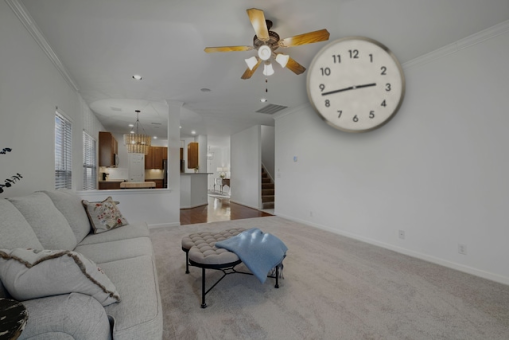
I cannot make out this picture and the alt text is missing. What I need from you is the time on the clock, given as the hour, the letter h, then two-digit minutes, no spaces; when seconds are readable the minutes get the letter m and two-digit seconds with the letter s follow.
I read 2h43
